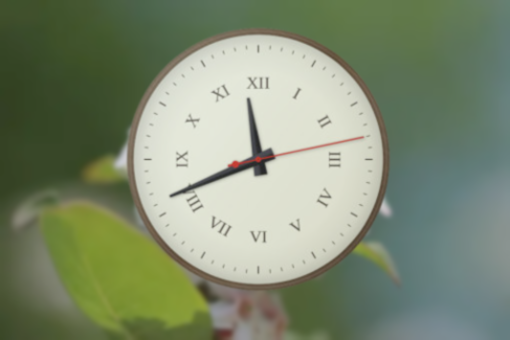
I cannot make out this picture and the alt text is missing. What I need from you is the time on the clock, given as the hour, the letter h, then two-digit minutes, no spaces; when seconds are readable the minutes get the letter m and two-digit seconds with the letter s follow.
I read 11h41m13s
